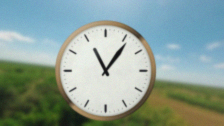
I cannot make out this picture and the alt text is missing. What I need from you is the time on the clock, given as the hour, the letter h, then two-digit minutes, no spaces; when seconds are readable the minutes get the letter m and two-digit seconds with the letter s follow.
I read 11h06
